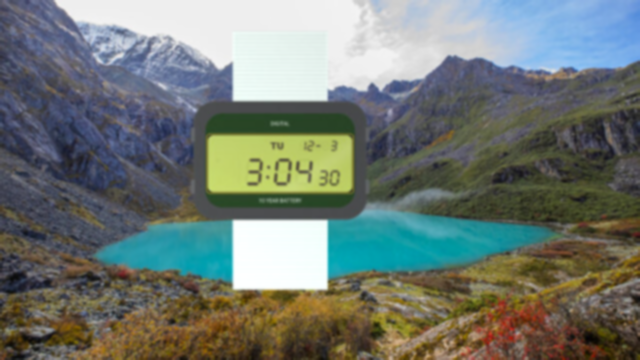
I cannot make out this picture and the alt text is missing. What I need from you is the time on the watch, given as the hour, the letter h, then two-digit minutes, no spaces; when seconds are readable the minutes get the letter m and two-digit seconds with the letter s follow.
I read 3h04m30s
